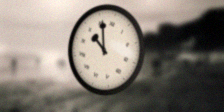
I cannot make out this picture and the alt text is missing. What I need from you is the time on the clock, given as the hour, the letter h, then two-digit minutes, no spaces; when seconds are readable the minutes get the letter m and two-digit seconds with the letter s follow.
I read 9h56
